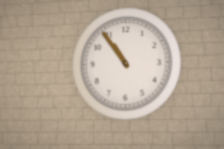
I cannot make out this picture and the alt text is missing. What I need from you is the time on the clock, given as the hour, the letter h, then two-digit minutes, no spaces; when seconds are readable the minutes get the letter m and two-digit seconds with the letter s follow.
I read 10h54
